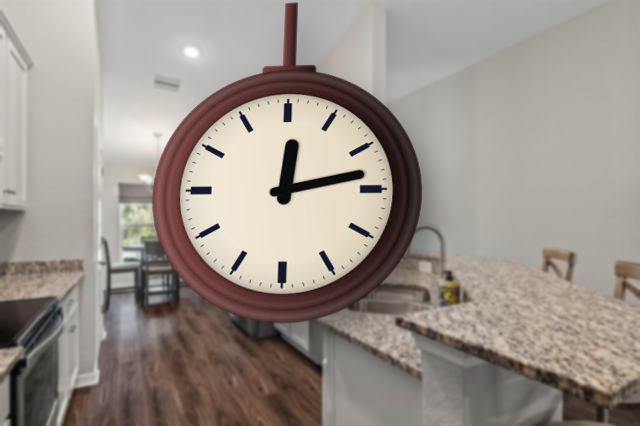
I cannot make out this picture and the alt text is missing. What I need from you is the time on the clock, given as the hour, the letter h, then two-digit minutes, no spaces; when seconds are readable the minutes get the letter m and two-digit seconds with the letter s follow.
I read 12h13
